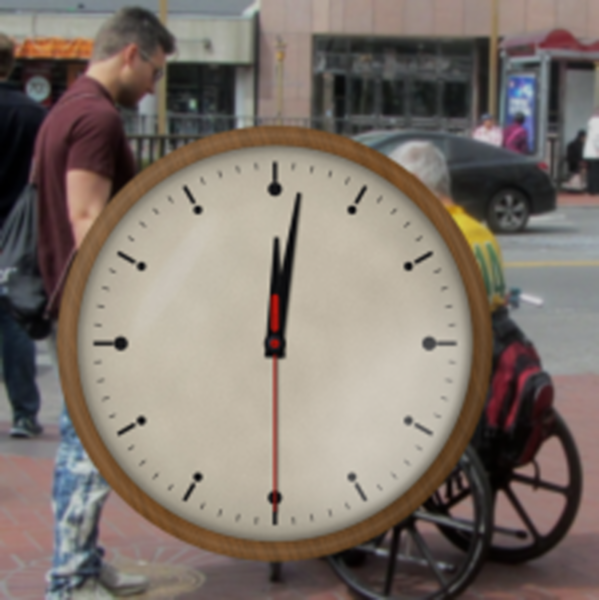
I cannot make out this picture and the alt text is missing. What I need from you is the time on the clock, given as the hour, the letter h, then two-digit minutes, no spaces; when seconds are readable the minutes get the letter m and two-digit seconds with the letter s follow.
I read 12h01m30s
